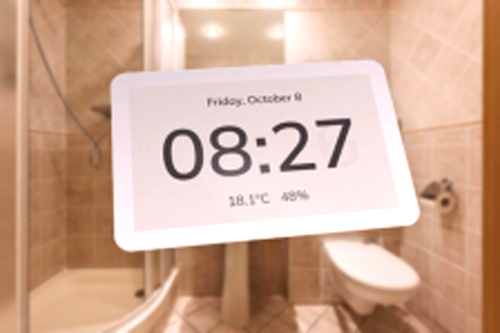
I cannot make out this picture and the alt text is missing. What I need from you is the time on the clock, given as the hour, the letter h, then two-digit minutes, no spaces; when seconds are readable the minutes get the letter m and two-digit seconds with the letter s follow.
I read 8h27
